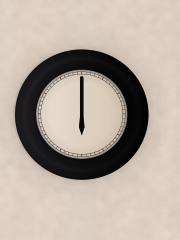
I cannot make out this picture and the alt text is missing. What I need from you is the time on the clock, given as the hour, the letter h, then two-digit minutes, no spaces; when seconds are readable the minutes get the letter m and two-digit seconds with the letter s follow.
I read 6h00
